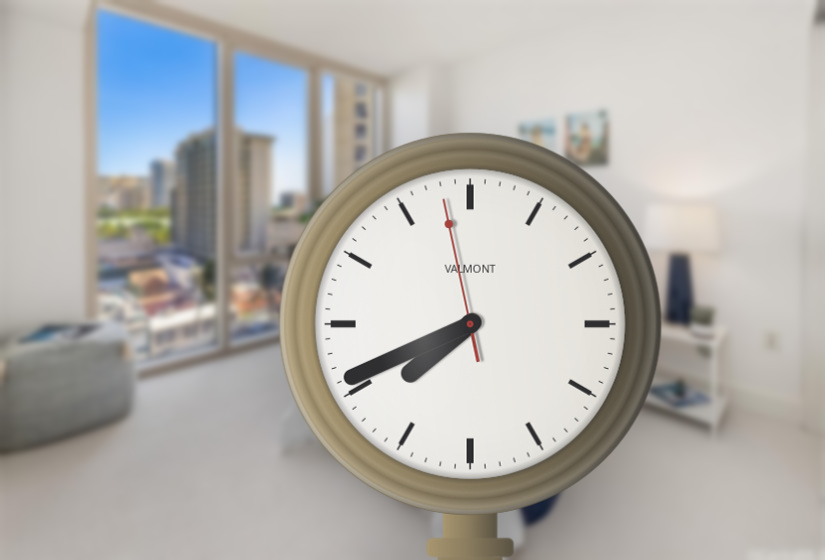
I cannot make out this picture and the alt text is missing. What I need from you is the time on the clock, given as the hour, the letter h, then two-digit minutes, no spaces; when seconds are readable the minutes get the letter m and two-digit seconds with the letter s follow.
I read 7h40m58s
